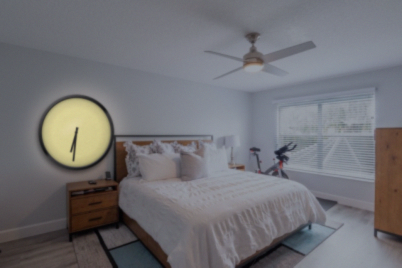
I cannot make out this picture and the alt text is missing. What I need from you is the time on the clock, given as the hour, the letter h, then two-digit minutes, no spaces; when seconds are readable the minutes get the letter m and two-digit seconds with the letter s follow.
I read 6h31
